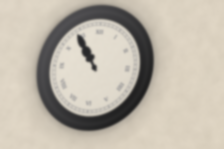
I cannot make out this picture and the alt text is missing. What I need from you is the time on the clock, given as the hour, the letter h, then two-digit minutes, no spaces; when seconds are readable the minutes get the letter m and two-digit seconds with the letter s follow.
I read 10h54
